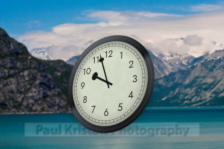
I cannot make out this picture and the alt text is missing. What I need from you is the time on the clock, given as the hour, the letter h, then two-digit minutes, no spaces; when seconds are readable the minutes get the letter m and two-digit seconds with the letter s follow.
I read 9h57
